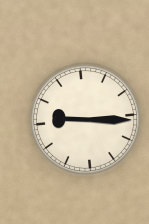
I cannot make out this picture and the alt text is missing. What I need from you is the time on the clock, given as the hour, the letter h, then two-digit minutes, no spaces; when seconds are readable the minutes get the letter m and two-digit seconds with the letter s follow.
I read 9h16
